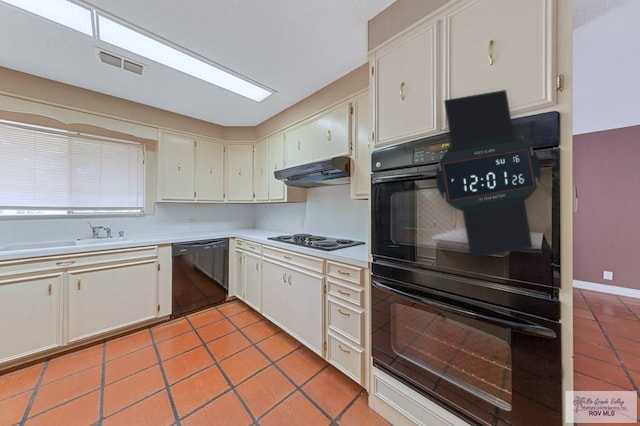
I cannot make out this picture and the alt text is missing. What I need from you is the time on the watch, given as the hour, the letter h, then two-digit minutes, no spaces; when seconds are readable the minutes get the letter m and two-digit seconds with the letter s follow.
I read 12h01m26s
